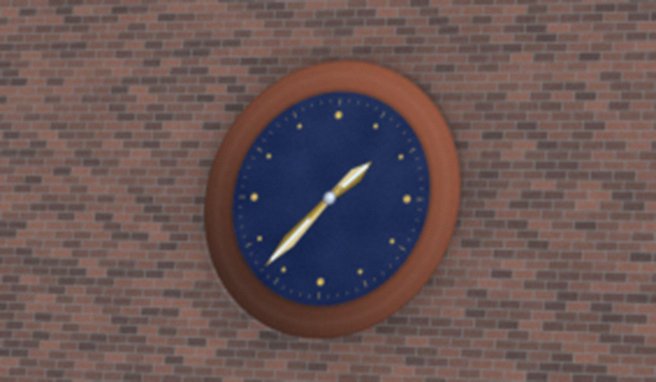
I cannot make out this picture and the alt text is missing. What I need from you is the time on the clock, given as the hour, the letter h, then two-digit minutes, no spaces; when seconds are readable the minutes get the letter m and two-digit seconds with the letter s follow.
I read 1h37
